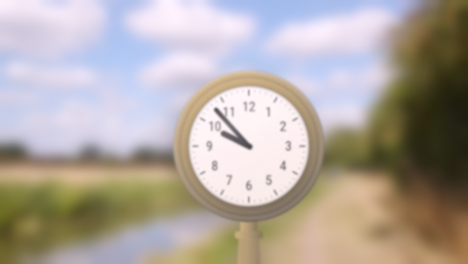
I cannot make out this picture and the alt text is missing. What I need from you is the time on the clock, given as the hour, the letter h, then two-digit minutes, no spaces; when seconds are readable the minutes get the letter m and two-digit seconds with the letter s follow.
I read 9h53
